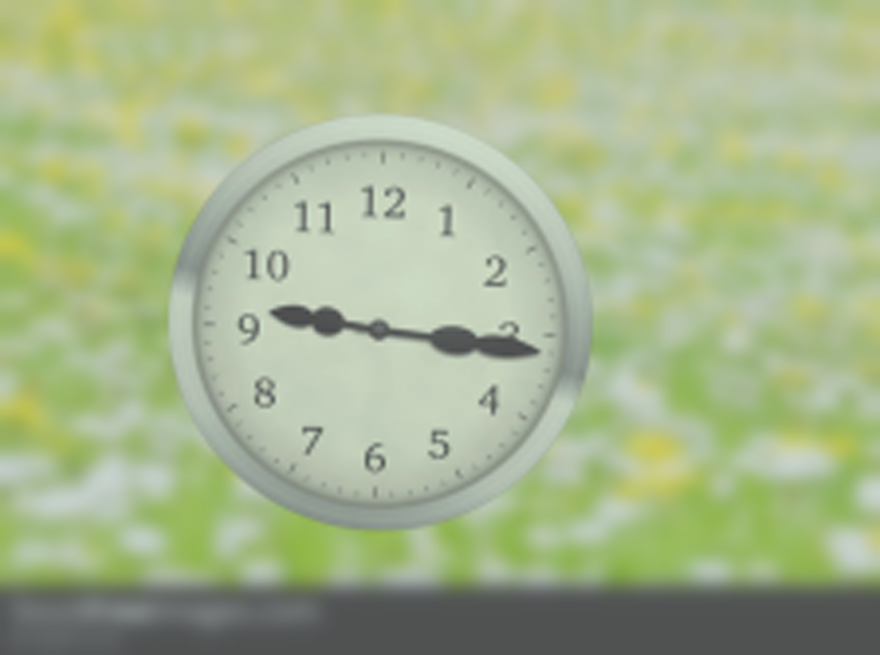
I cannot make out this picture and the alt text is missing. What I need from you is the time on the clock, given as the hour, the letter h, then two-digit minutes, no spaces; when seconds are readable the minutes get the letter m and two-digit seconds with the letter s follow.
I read 9h16
